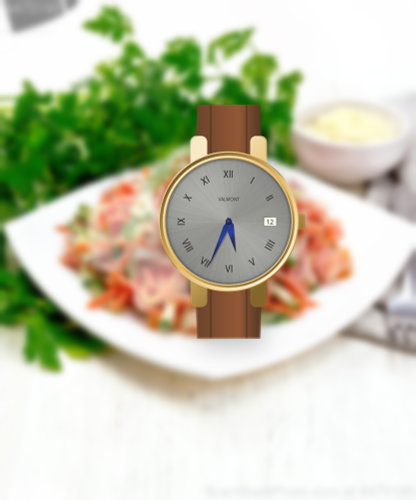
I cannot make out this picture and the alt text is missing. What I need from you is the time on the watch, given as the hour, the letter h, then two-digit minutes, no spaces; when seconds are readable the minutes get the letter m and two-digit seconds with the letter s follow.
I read 5h34
